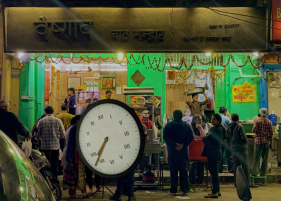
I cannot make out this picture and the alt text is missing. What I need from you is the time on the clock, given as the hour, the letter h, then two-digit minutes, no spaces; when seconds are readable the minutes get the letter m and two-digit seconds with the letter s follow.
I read 7h37
